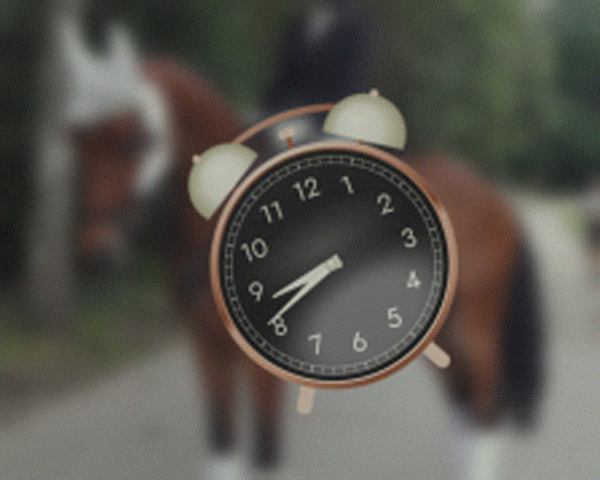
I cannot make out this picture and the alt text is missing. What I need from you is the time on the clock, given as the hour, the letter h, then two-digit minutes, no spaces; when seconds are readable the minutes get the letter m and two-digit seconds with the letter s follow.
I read 8h41
